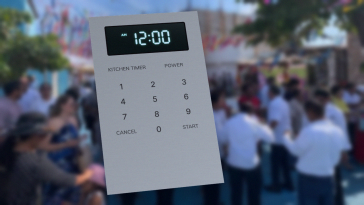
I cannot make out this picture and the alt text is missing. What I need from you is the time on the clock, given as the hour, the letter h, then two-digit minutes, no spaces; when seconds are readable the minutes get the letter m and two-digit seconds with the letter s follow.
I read 12h00
